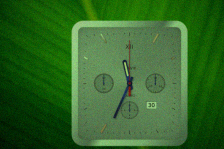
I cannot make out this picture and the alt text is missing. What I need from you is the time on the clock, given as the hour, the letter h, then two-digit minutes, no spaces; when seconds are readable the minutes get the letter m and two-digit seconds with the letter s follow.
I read 11h34
